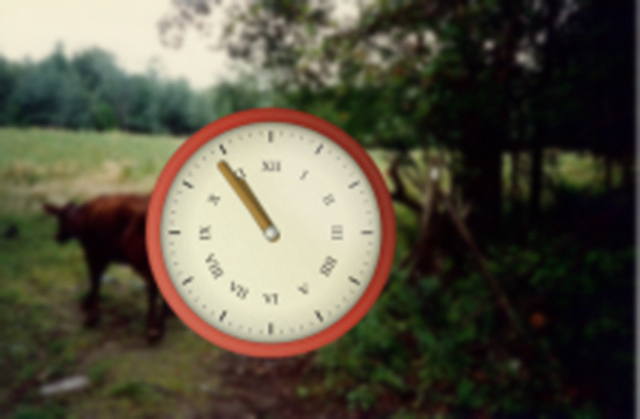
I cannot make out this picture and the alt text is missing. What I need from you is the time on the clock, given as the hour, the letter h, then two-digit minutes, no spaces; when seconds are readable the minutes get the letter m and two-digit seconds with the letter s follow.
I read 10h54
